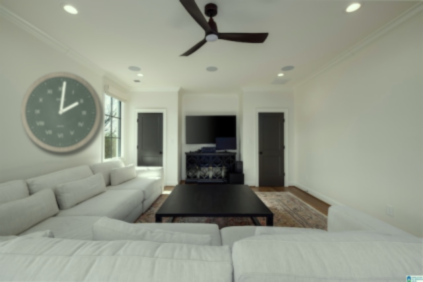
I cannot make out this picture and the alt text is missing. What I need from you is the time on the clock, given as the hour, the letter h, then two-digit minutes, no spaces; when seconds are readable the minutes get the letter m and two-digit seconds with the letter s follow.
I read 2h01
